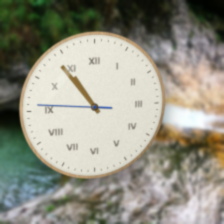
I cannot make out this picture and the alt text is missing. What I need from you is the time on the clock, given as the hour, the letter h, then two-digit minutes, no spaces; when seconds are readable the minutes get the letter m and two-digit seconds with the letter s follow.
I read 10h53m46s
